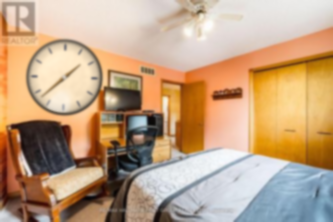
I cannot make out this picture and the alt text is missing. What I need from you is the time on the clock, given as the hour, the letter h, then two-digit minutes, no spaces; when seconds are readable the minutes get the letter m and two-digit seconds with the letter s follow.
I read 1h38
